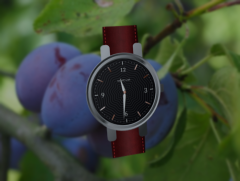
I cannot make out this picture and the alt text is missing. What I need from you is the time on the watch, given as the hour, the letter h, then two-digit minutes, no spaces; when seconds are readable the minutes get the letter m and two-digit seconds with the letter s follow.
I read 11h31
